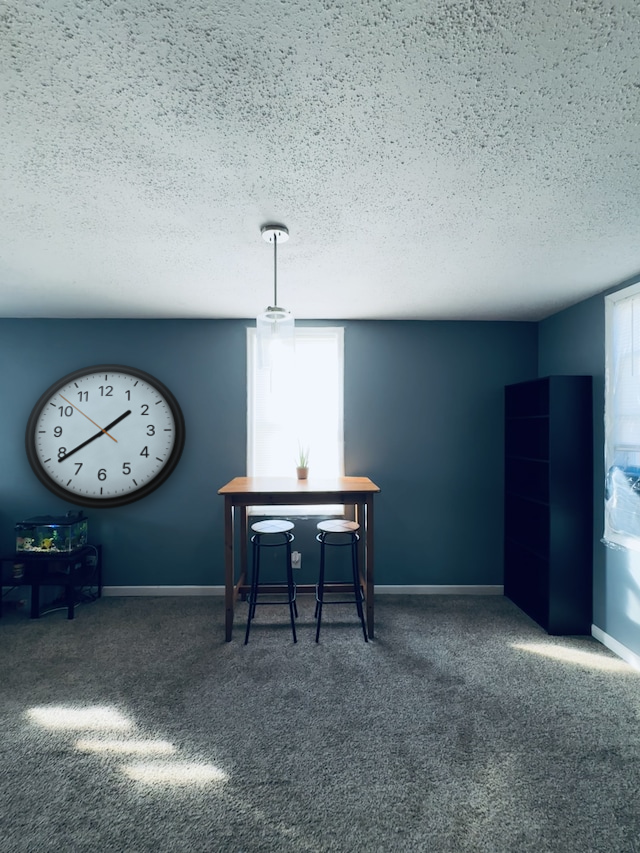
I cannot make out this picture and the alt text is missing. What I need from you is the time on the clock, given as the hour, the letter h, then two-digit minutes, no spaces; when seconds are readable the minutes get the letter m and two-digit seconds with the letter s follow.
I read 1h38m52s
